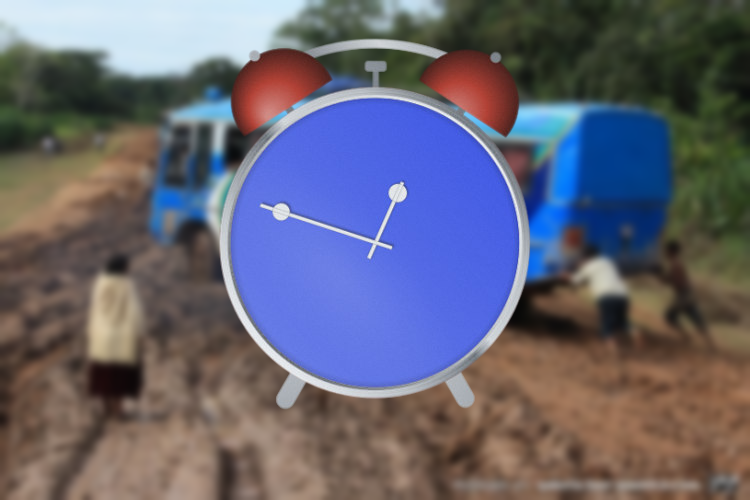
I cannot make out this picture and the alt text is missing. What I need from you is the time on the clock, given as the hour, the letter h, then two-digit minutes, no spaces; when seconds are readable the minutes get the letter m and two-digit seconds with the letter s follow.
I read 12h48
